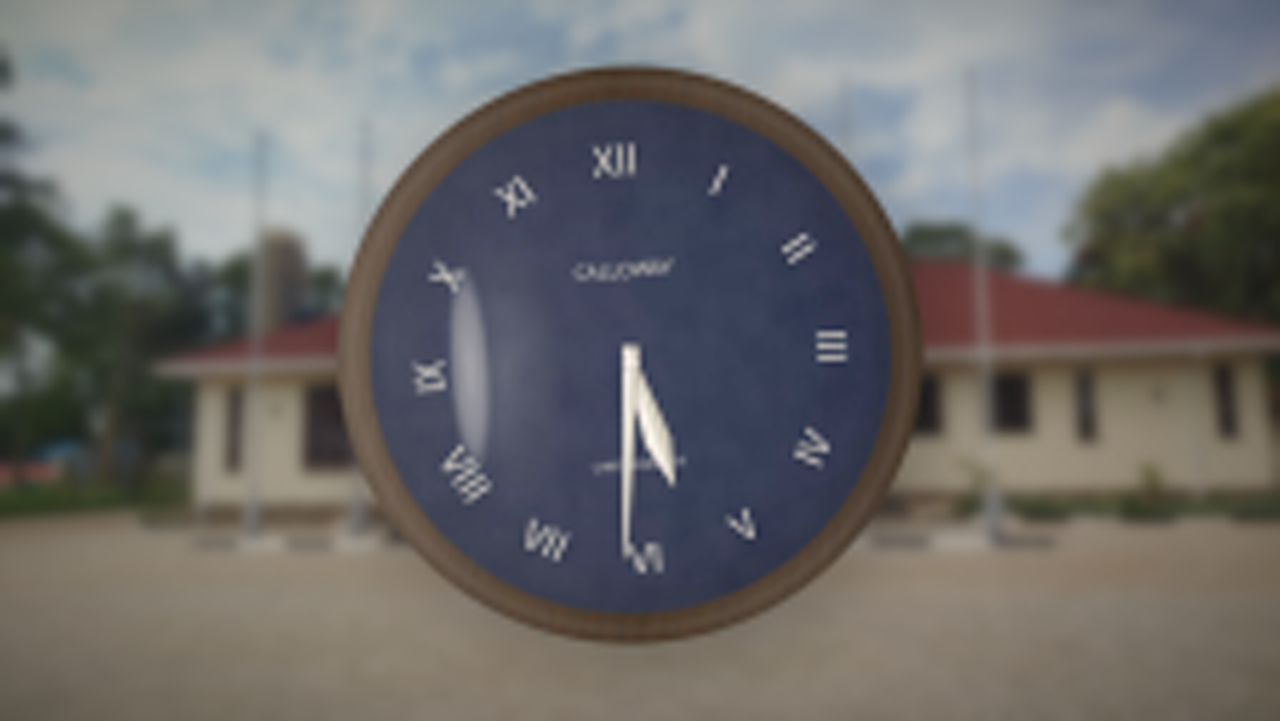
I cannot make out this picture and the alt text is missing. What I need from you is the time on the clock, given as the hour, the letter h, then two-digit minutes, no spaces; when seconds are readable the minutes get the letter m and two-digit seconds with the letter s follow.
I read 5h31
